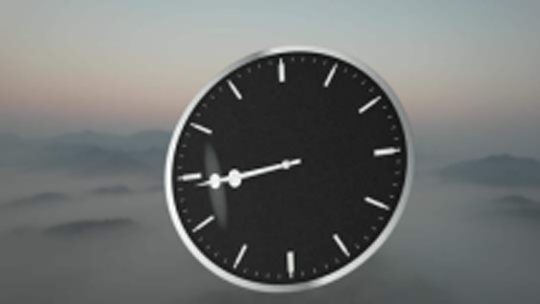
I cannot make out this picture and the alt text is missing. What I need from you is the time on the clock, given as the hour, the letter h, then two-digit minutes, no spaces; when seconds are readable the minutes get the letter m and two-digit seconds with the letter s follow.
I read 8h44
